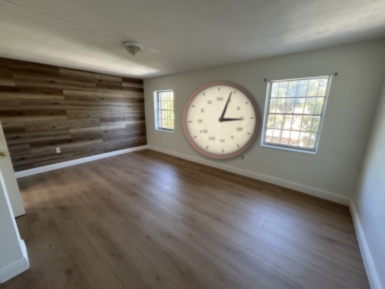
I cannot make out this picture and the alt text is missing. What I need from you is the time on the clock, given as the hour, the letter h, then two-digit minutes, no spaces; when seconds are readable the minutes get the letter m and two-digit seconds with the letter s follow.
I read 3h04
